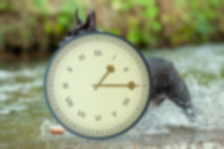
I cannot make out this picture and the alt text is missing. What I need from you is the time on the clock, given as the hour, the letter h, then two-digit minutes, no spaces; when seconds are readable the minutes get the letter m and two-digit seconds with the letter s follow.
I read 1h15
